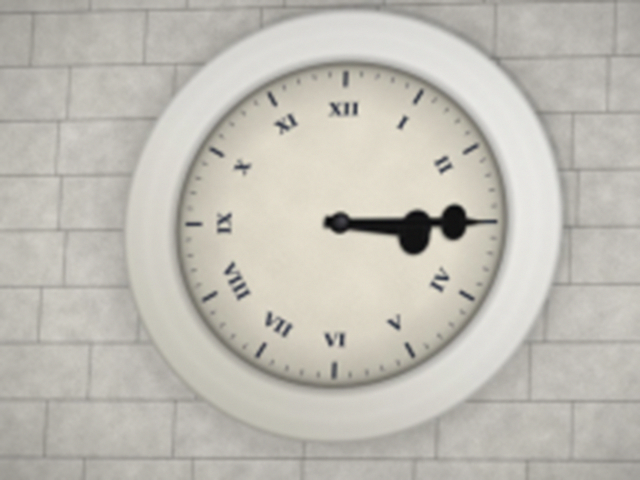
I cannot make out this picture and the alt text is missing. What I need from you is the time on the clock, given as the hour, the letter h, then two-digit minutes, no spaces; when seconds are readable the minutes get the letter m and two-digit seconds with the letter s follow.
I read 3h15
